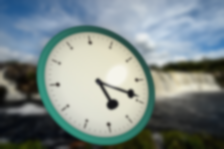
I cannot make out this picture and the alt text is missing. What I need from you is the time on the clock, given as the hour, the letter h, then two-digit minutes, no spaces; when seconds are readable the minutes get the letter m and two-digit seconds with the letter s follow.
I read 5h19
